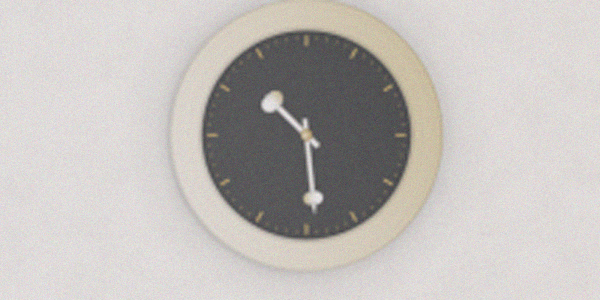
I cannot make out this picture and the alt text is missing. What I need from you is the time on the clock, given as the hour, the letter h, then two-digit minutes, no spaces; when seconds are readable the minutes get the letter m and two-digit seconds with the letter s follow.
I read 10h29
